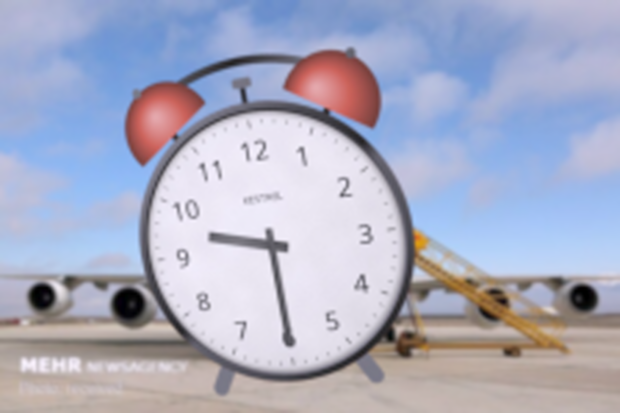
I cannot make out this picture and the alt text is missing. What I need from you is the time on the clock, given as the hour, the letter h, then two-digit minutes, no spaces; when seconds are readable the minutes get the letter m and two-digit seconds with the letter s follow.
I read 9h30
